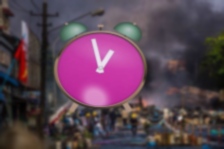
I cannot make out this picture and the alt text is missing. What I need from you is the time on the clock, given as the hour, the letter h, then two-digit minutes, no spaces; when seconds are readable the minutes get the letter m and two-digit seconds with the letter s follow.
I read 12h58
